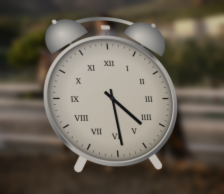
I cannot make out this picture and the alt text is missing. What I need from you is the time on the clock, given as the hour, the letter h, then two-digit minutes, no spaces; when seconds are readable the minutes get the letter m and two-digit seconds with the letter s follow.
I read 4h29
